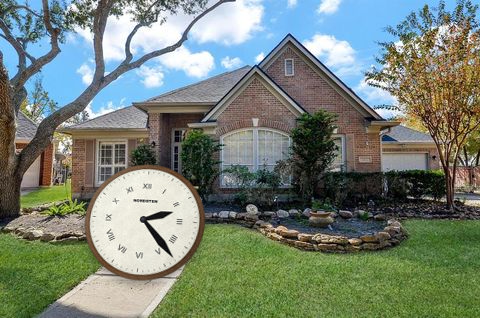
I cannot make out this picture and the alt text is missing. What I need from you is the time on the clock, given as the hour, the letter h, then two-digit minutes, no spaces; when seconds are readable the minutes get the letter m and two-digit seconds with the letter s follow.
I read 2h23
